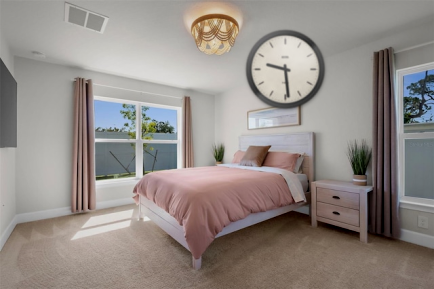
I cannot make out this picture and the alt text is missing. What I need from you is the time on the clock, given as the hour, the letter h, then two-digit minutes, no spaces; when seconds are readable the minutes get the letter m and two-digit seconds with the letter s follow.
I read 9h29
